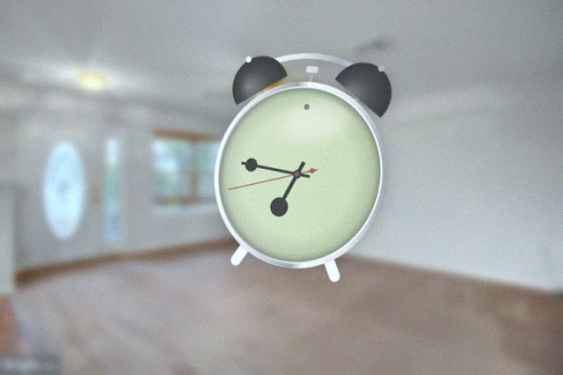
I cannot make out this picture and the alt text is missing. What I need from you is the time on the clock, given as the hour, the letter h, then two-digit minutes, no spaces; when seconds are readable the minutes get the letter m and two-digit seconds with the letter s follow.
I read 6h45m42s
